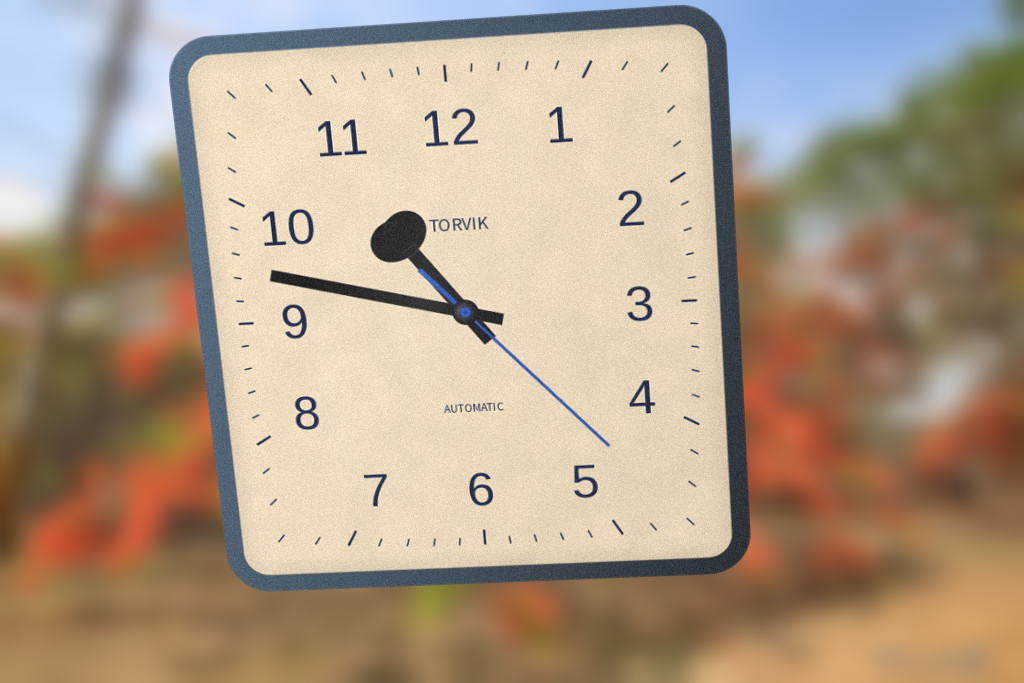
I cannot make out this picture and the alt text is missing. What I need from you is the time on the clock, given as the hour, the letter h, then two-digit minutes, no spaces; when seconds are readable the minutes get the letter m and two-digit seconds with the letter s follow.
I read 10h47m23s
